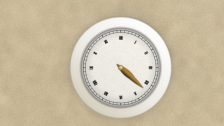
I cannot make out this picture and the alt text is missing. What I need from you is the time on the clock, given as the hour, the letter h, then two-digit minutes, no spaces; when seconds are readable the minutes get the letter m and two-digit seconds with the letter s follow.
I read 4h22
